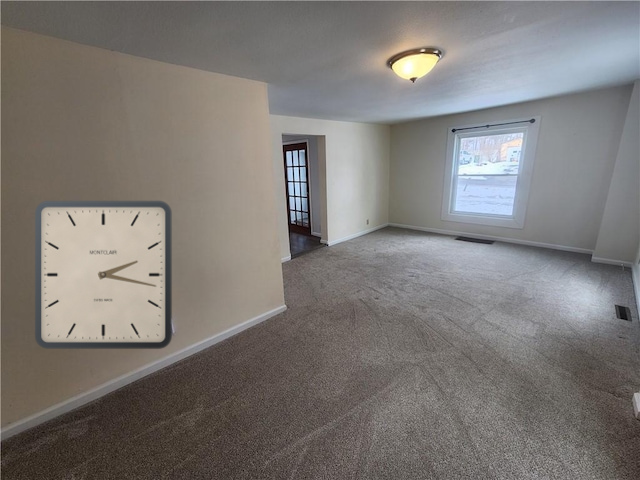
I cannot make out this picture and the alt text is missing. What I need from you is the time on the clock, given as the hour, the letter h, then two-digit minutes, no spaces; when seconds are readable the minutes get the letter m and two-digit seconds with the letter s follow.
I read 2h17
